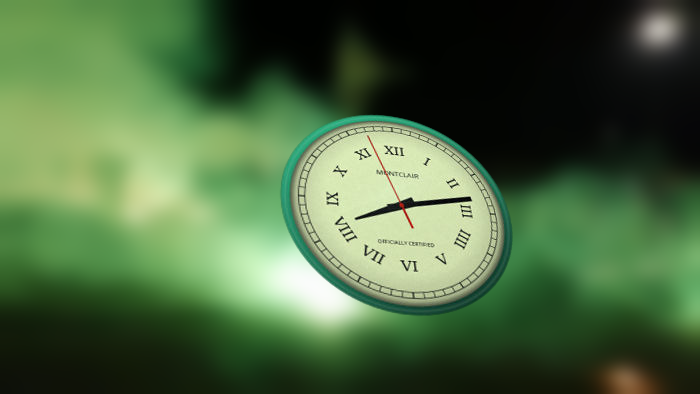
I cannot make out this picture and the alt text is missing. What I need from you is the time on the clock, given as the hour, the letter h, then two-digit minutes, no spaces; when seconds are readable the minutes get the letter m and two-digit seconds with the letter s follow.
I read 8h12m57s
